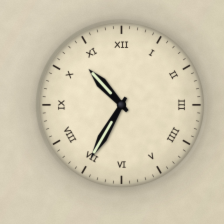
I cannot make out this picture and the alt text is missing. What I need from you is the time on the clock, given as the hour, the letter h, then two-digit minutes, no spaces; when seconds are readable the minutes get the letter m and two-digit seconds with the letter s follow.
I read 10h35
